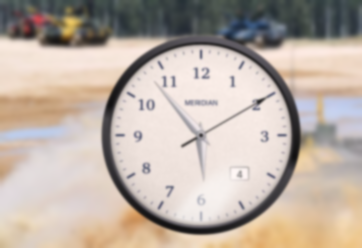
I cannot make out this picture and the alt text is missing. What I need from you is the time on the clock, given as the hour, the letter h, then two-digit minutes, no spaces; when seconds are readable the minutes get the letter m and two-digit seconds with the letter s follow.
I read 5h53m10s
